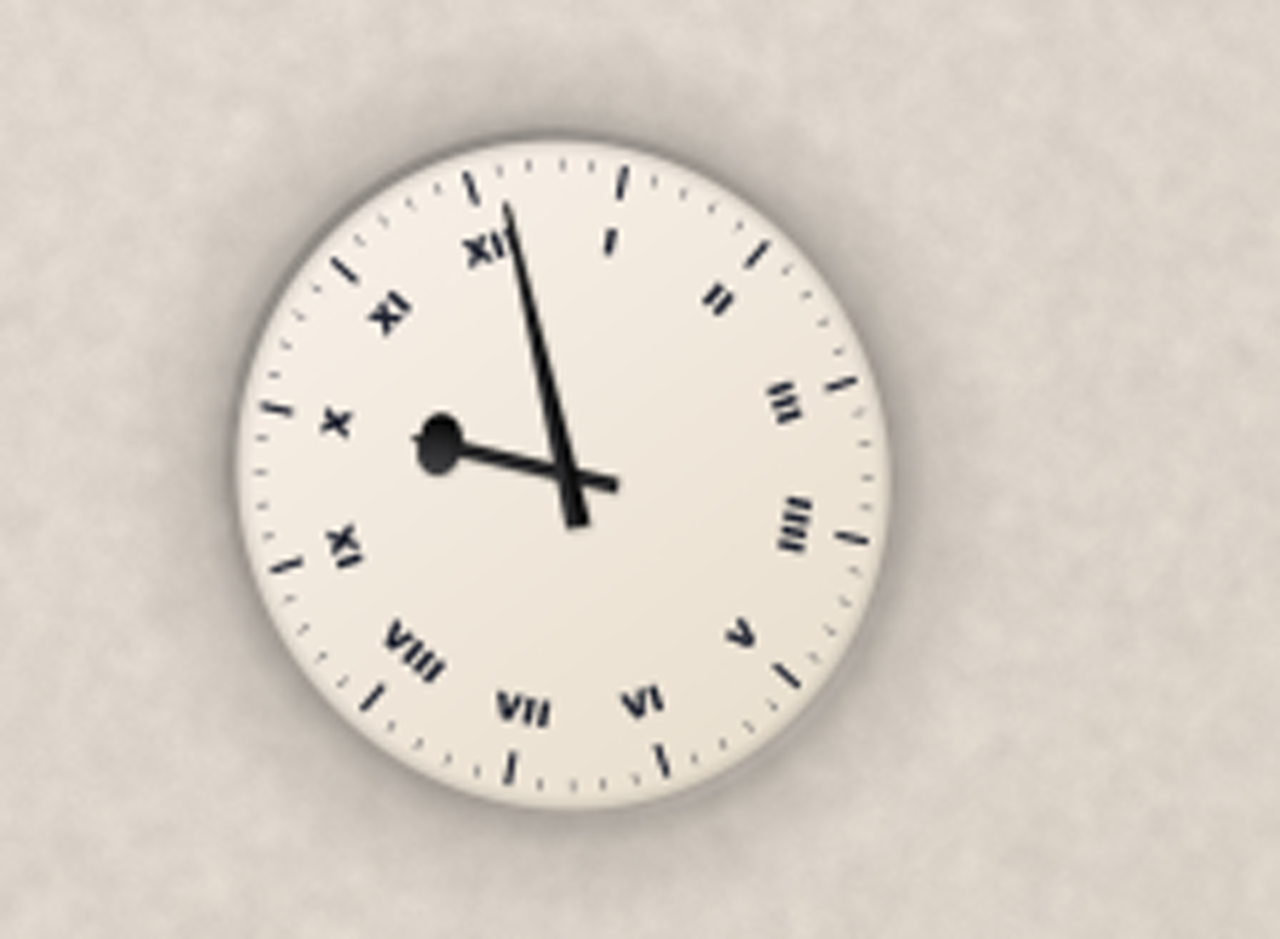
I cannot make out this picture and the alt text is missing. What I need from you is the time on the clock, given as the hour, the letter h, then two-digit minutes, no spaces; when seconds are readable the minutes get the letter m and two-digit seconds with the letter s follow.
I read 10h01
